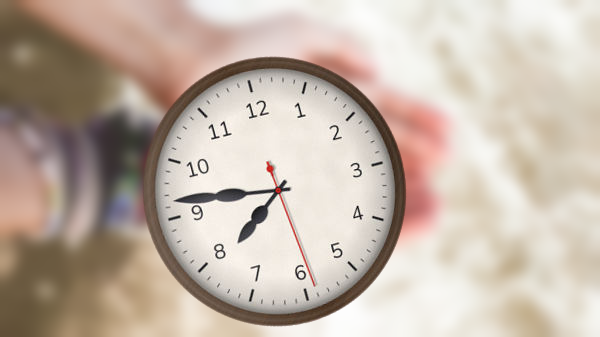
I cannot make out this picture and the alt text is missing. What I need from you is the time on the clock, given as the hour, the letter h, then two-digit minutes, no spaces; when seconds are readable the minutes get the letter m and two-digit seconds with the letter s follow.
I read 7h46m29s
